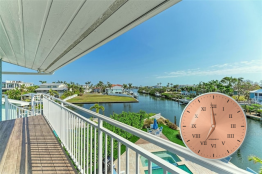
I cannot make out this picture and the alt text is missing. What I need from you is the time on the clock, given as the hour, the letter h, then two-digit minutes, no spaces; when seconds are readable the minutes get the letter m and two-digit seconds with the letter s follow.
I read 6h59
